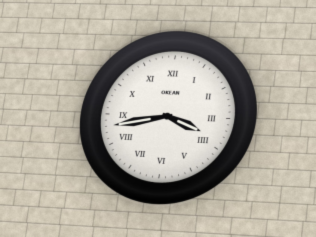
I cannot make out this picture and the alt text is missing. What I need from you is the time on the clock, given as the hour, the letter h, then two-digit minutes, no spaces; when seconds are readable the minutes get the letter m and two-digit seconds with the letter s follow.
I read 3h43
